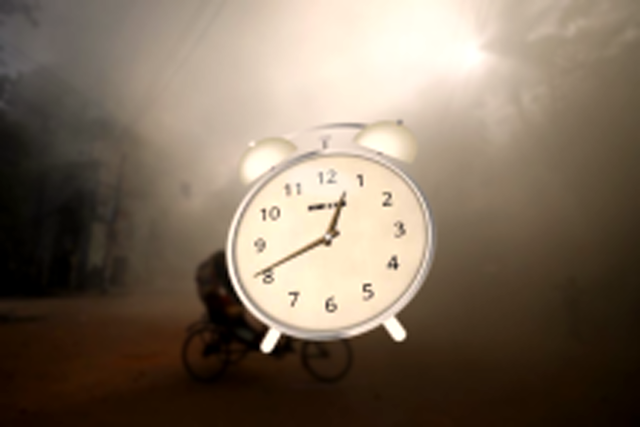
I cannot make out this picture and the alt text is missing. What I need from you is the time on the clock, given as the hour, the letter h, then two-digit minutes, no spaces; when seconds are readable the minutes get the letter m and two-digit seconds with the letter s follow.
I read 12h41
